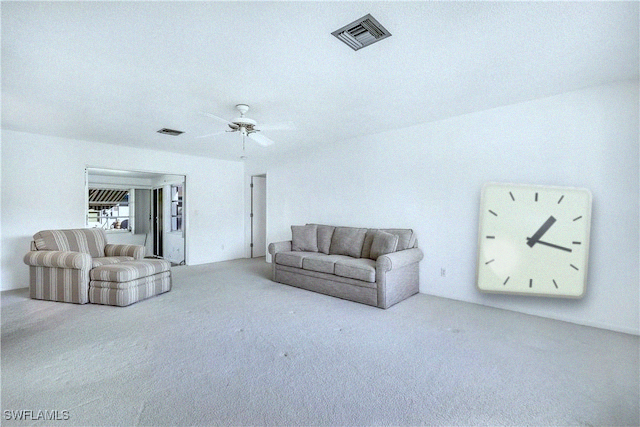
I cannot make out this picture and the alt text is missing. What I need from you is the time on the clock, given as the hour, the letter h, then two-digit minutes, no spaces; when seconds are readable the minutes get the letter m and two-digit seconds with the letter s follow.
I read 1h17
